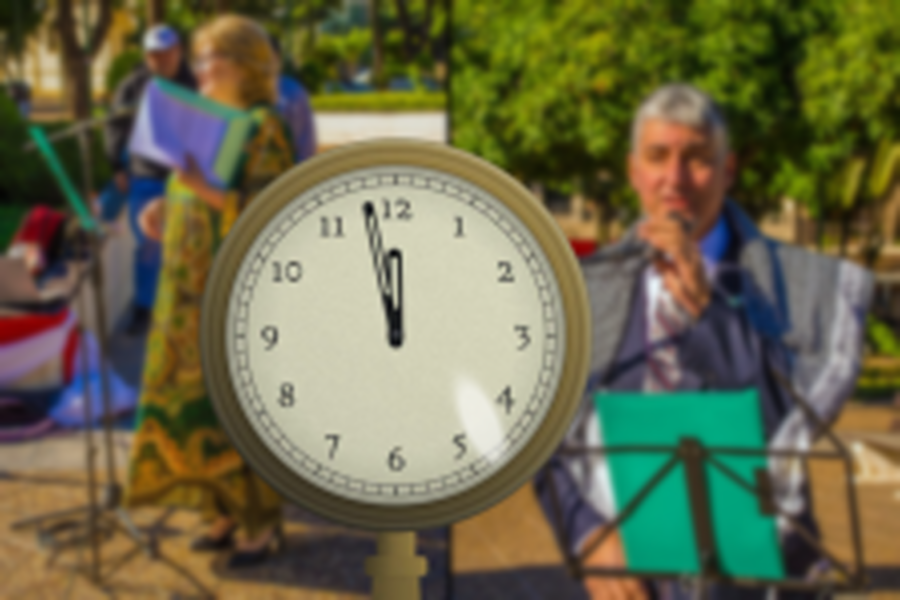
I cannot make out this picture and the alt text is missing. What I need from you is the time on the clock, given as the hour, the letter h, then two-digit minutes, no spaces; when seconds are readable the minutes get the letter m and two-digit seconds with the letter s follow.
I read 11h58
